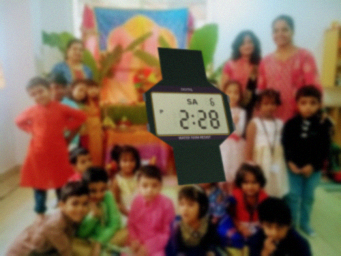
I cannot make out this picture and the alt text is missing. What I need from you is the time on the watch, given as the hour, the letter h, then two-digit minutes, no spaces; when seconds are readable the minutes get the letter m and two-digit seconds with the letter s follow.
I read 2h28
